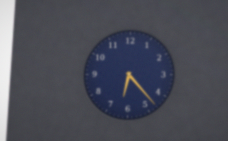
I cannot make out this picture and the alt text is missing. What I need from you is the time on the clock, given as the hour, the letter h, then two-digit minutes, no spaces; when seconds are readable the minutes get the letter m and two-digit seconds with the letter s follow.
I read 6h23
